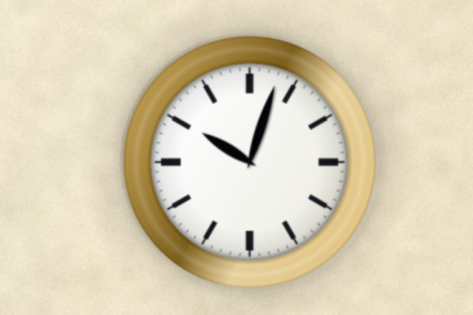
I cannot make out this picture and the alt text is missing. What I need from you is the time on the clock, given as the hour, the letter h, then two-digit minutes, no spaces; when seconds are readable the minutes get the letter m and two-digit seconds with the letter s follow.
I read 10h03
